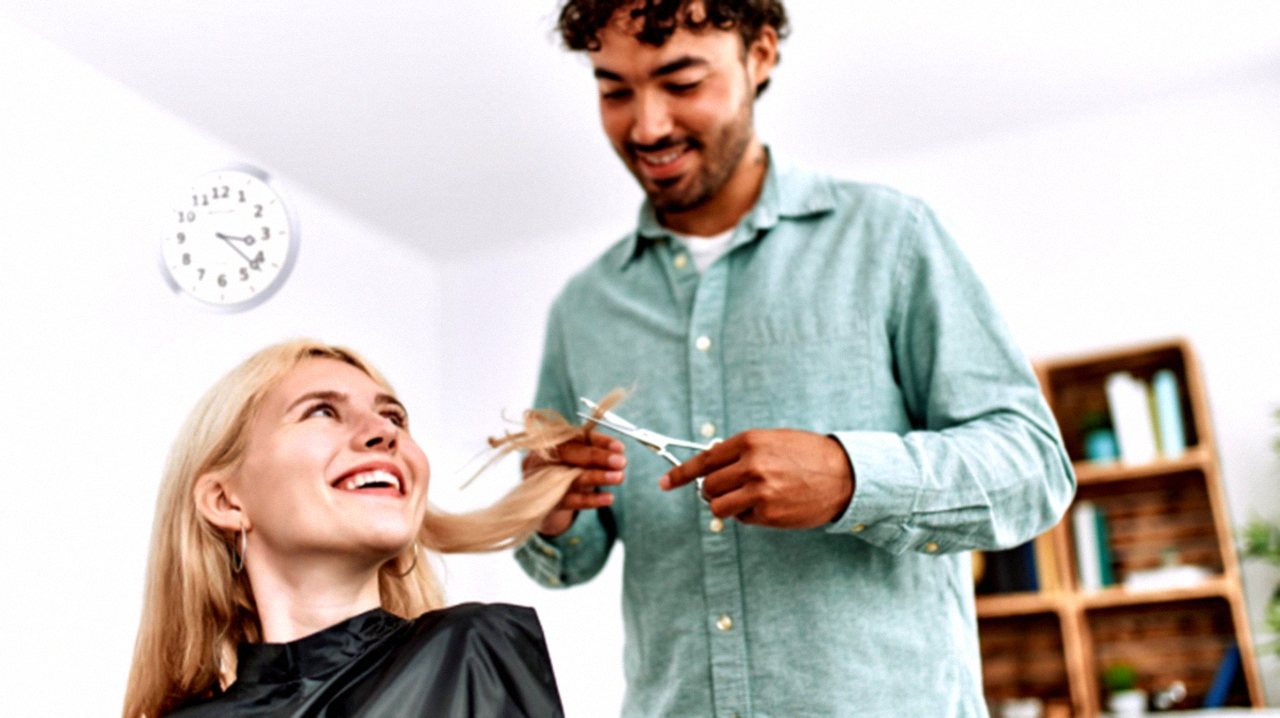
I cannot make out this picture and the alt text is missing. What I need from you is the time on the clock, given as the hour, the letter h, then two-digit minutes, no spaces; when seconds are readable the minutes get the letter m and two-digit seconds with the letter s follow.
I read 3h22
